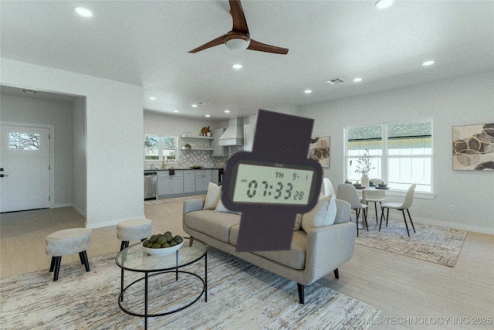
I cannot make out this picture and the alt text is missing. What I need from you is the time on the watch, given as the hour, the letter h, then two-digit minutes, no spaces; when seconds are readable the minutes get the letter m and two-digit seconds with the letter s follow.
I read 7h33m28s
